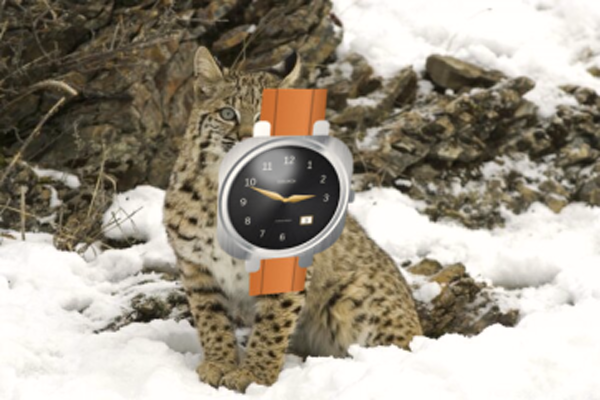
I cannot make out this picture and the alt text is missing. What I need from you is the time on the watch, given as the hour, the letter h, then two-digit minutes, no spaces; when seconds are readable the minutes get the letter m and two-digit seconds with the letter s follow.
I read 2h49
